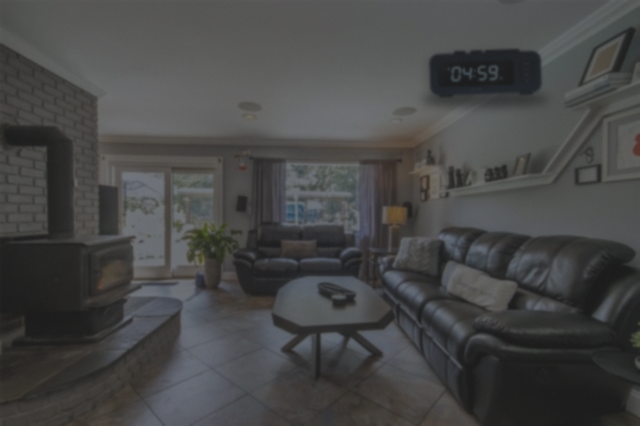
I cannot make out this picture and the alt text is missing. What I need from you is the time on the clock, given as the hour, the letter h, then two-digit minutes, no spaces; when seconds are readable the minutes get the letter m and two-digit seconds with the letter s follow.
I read 4h59
